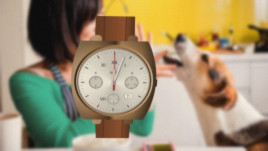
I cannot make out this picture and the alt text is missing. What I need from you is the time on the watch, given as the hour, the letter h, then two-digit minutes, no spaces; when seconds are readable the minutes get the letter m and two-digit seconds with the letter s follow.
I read 12h03
